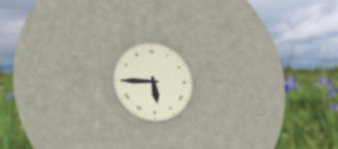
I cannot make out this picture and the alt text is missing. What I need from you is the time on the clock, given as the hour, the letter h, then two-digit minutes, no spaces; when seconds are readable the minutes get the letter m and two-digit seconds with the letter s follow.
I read 5h45
